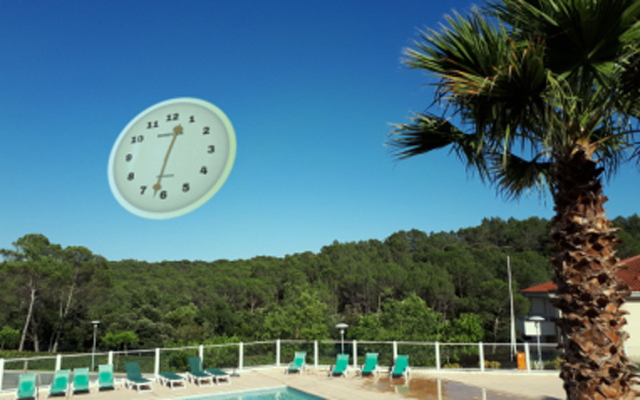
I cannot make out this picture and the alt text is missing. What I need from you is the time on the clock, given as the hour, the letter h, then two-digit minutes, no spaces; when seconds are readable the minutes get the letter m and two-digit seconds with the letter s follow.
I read 12h32
